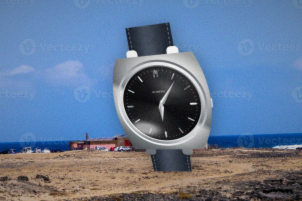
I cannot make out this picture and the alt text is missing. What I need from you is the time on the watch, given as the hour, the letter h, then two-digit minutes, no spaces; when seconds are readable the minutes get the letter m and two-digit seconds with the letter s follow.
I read 6h06
